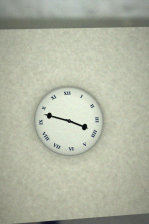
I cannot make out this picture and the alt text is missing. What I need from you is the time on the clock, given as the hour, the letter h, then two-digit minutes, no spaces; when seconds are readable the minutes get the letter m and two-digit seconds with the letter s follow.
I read 3h48
